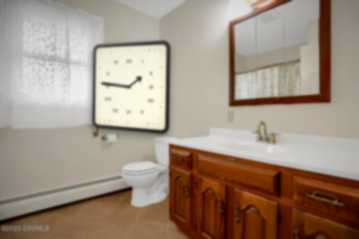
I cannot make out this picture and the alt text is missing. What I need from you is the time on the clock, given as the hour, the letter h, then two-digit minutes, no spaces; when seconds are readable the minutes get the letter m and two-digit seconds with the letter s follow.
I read 1h46
